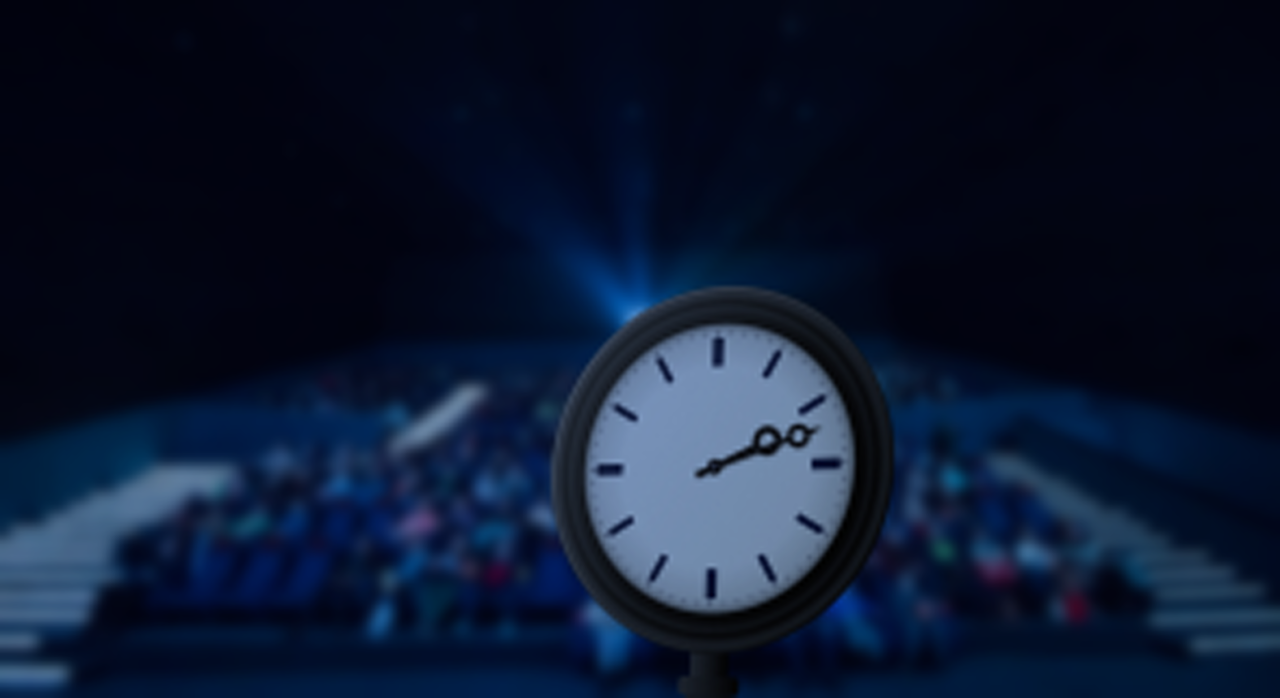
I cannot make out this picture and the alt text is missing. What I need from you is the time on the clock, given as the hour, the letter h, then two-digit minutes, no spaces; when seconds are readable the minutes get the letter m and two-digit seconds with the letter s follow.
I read 2h12
